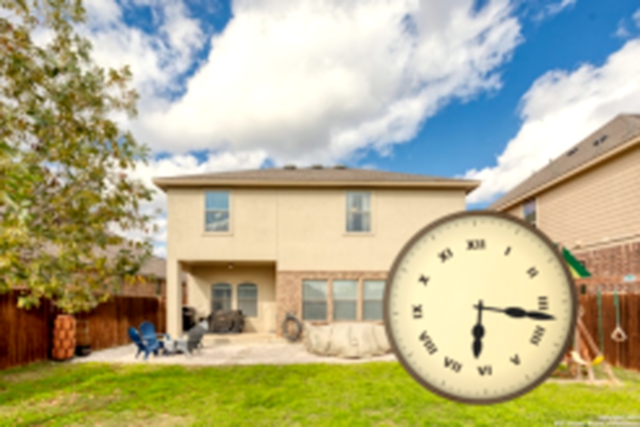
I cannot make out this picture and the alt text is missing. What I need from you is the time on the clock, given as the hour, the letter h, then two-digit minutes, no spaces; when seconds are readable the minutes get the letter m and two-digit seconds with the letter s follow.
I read 6h17
